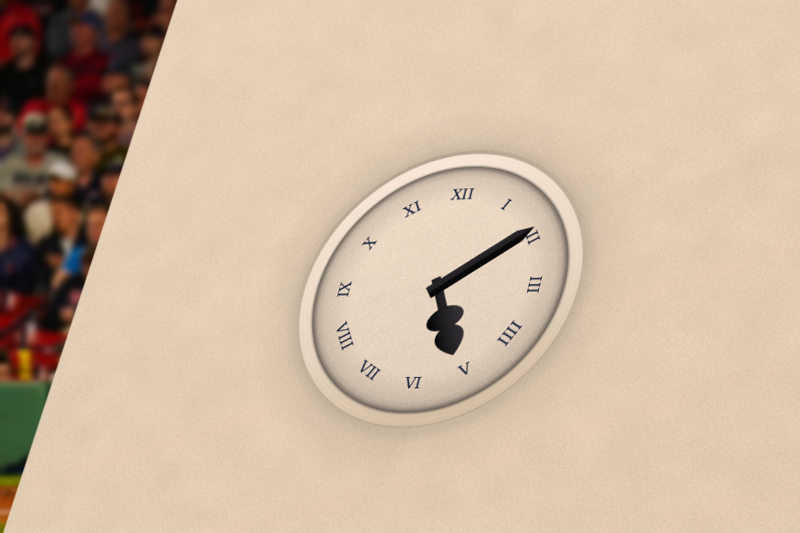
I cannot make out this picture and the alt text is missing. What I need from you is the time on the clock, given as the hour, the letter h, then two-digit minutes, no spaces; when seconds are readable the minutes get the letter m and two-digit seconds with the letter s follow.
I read 5h09
